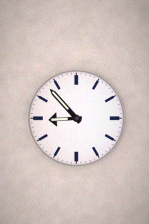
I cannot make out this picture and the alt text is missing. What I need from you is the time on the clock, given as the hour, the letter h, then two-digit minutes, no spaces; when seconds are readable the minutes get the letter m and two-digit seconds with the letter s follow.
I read 8h53
